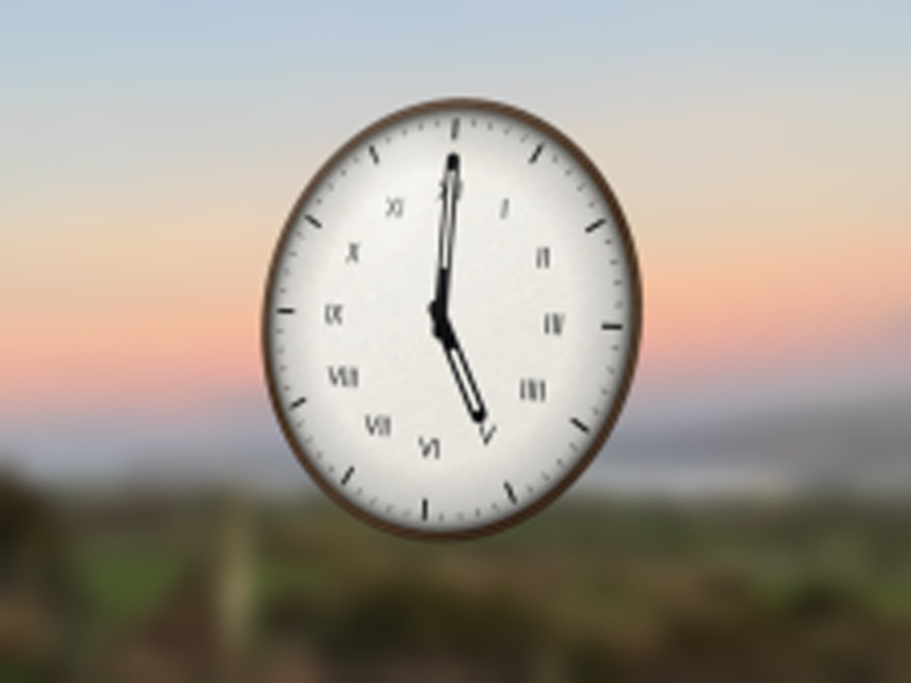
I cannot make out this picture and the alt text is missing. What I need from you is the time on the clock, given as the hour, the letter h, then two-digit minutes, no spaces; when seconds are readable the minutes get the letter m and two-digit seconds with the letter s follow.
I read 5h00
